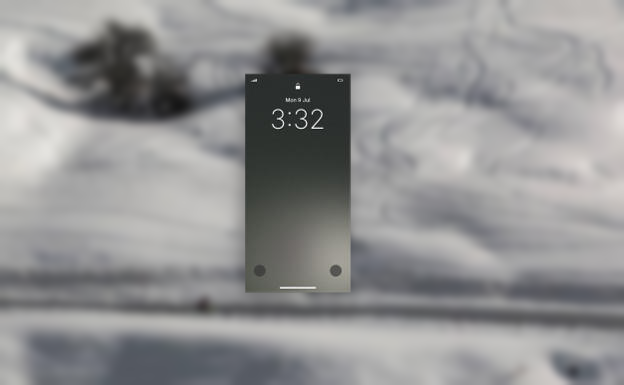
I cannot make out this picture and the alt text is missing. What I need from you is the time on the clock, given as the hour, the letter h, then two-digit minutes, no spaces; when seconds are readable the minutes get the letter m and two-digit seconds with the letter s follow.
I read 3h32
